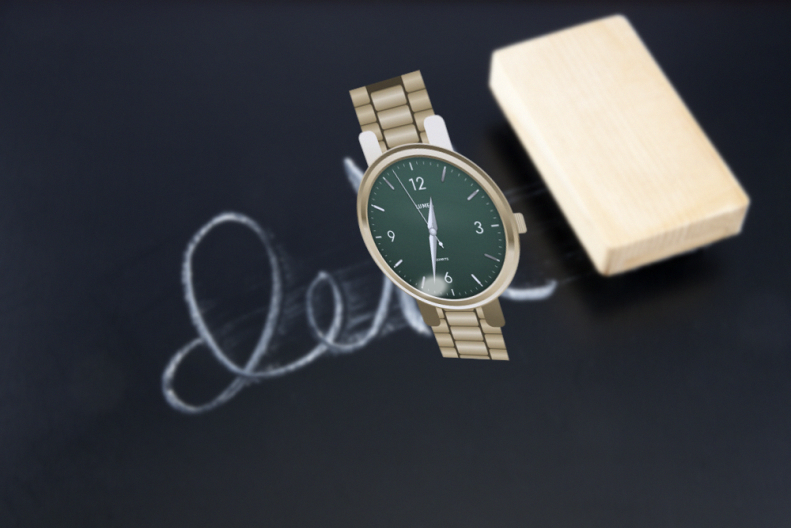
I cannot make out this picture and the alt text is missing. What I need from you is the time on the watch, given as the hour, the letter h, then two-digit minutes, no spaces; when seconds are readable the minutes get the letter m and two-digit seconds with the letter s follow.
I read 12h32m57s
